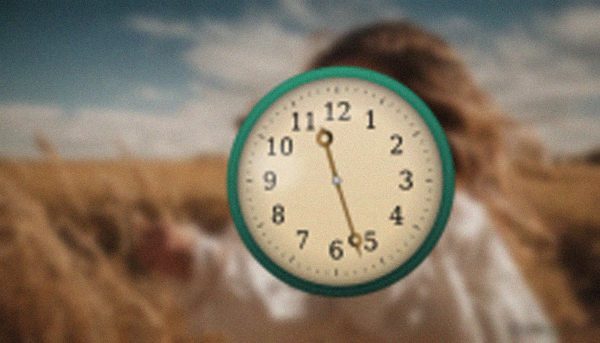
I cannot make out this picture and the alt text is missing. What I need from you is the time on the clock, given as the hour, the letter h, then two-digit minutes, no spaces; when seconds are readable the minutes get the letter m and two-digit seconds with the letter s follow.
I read 11h27
